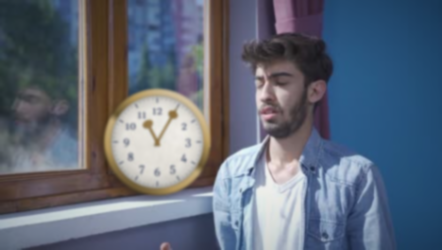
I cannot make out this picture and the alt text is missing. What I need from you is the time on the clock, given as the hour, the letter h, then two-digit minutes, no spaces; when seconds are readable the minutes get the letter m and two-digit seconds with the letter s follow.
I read 11h05
